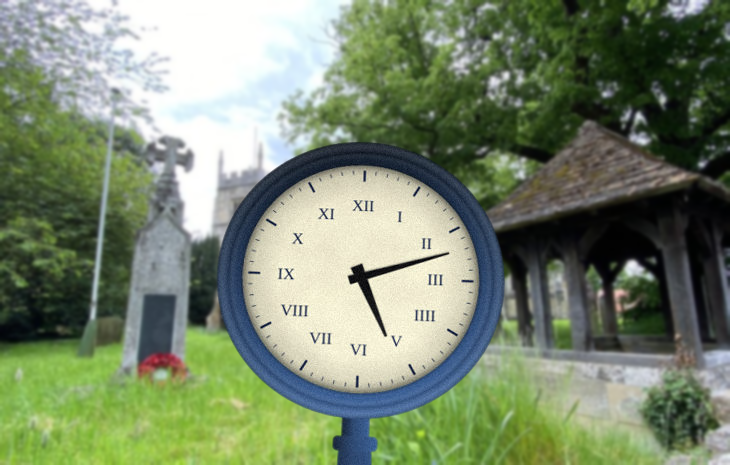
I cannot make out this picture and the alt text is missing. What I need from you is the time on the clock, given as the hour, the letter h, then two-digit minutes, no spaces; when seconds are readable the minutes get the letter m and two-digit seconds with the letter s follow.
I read 5h12
